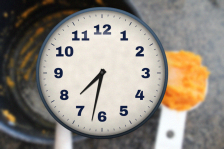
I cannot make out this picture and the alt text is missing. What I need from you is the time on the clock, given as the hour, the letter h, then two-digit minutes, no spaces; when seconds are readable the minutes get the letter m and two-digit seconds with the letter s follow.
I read 7h32
